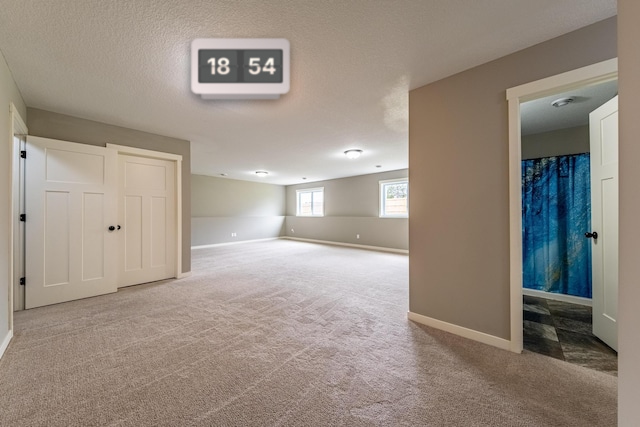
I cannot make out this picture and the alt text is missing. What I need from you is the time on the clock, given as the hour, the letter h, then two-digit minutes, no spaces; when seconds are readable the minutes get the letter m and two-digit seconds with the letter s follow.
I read 18h54
